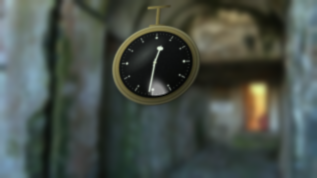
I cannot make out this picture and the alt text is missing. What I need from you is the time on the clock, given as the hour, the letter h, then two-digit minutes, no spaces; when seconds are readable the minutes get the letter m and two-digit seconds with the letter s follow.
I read 12h31
